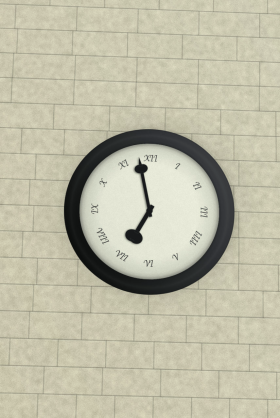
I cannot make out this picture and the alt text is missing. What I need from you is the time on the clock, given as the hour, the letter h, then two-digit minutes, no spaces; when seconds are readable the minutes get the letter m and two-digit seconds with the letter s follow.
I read 6h58
